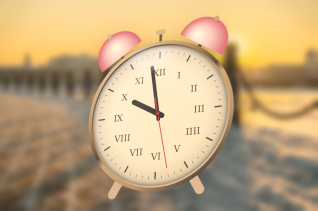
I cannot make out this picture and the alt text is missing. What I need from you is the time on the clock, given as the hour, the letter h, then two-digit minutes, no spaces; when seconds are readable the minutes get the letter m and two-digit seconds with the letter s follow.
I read 9h58m28s
